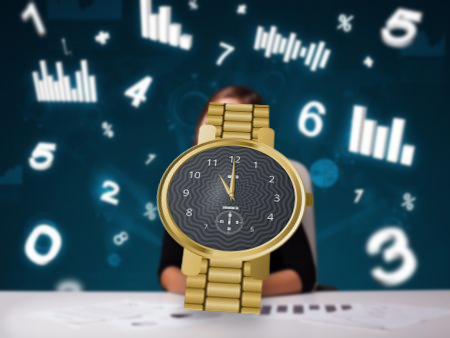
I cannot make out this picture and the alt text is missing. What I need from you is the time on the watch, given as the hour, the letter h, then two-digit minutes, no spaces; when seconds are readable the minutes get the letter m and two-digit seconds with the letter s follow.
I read 11h00
